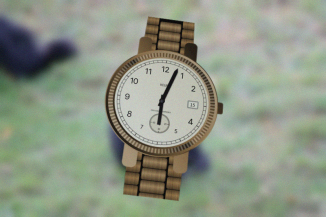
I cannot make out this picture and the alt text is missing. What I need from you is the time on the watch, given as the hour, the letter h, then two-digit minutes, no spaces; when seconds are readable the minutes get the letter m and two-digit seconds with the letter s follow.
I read 6h03
